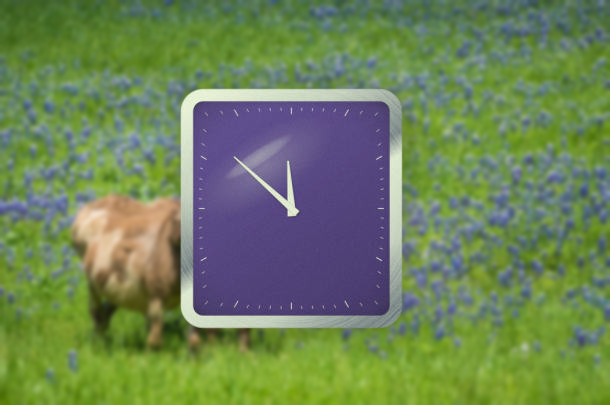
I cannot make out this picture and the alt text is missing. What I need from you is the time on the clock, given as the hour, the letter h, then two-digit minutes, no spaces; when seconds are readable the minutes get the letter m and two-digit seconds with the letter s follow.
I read 11h52
